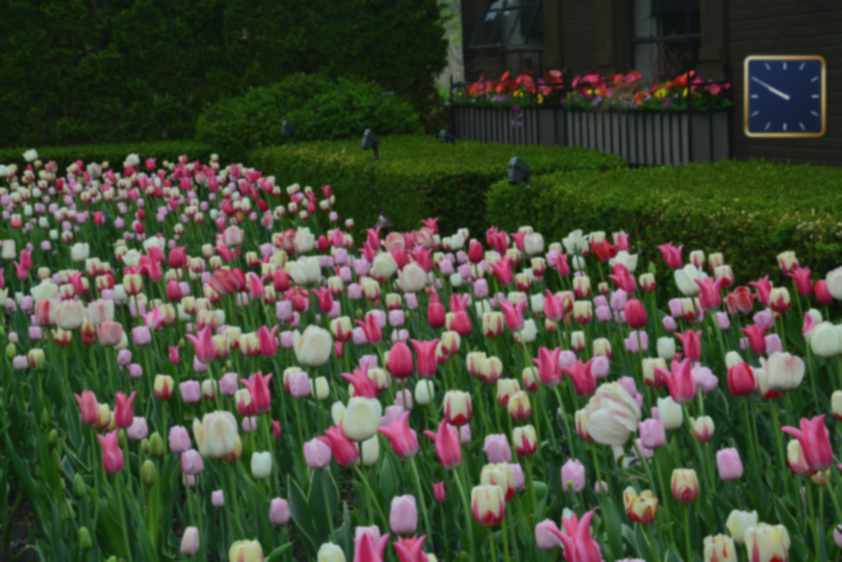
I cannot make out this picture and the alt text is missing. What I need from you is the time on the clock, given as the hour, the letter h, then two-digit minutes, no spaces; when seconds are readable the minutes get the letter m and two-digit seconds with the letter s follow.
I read 9h50
